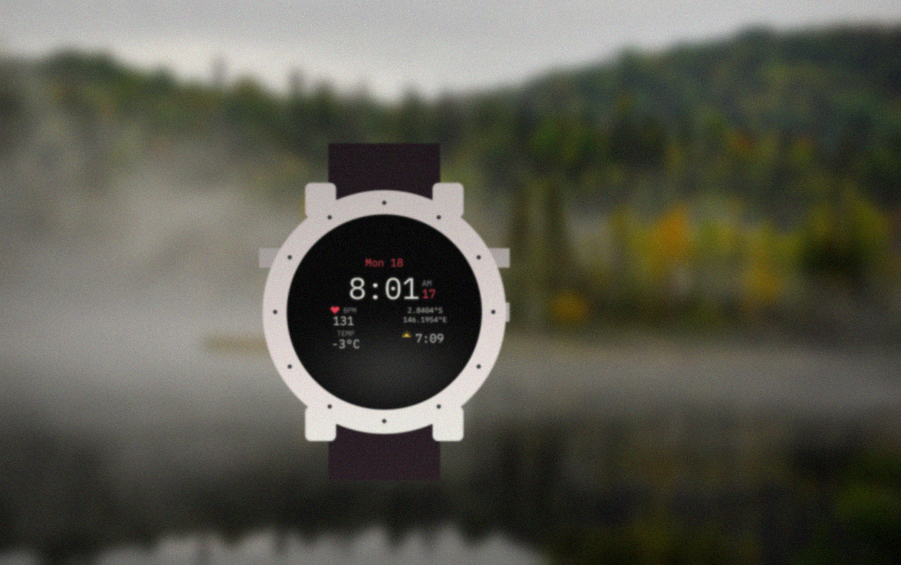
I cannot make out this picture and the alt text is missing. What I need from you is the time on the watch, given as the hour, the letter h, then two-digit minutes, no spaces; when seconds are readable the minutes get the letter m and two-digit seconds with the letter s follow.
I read 8h01m17s
